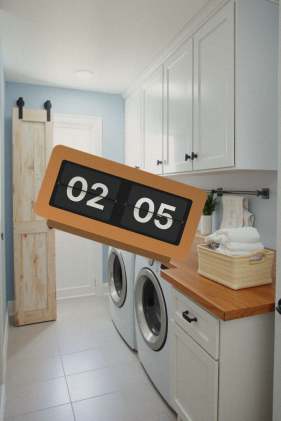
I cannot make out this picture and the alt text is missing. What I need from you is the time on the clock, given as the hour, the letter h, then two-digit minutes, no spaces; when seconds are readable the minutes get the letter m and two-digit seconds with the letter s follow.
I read 2h05
